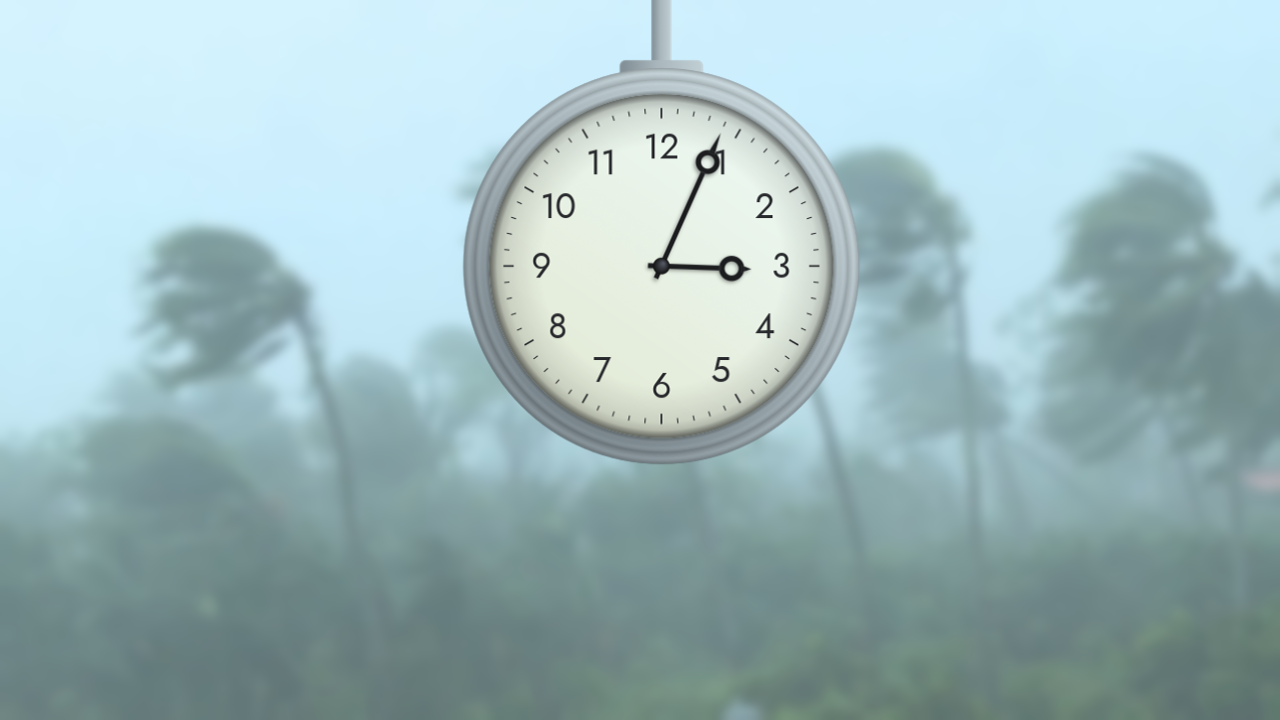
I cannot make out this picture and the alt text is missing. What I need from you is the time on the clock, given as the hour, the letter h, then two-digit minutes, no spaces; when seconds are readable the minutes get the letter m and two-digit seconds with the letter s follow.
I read 3h04
